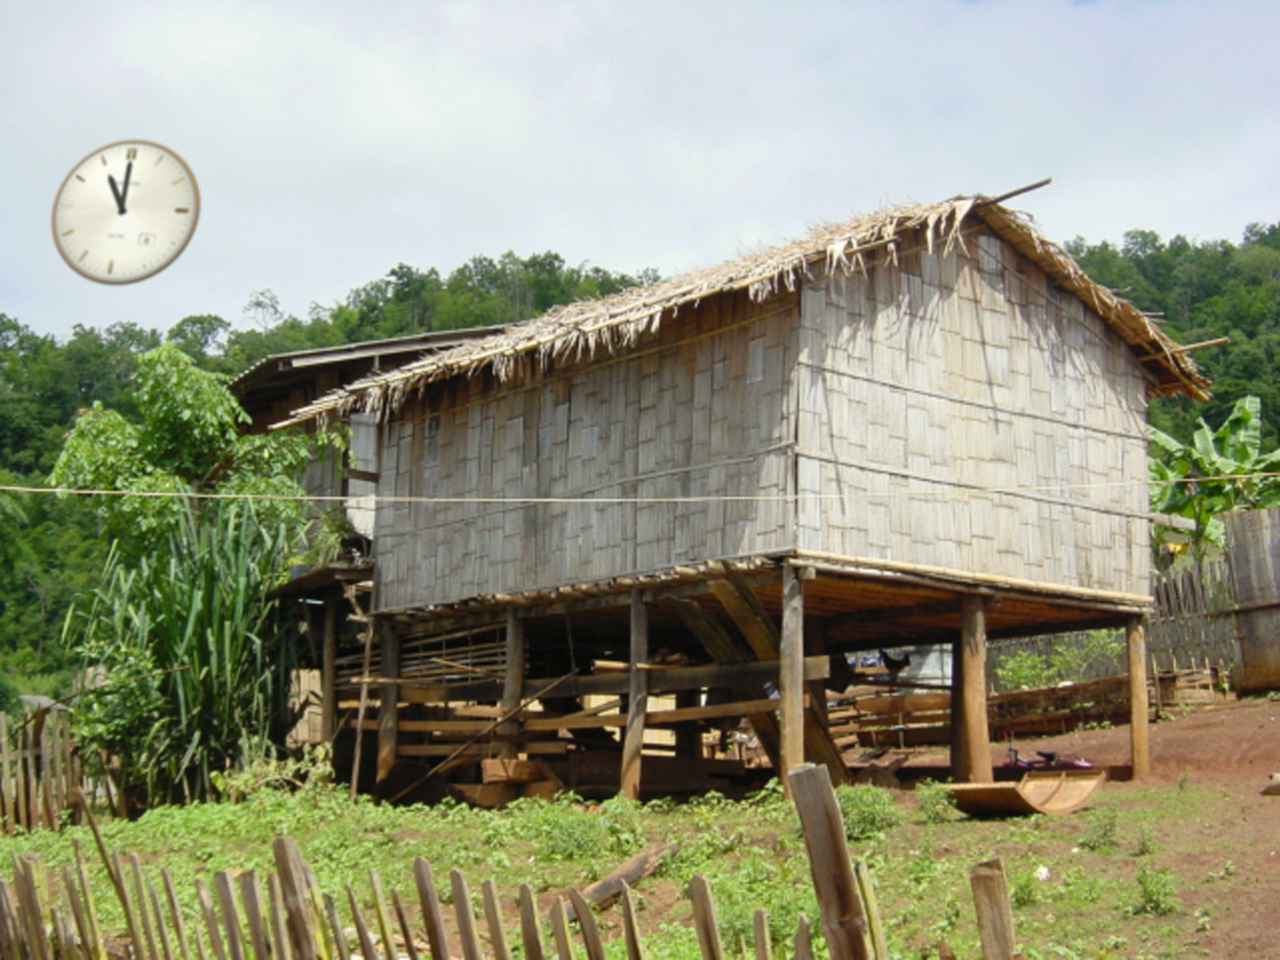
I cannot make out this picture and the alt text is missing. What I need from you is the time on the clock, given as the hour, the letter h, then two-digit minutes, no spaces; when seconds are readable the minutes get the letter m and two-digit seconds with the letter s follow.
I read 11h00
